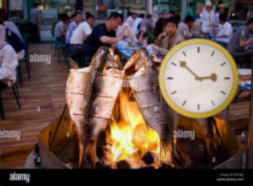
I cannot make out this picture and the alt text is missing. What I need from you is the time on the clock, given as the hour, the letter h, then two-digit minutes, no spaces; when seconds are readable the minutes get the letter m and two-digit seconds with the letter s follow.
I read 2h52
